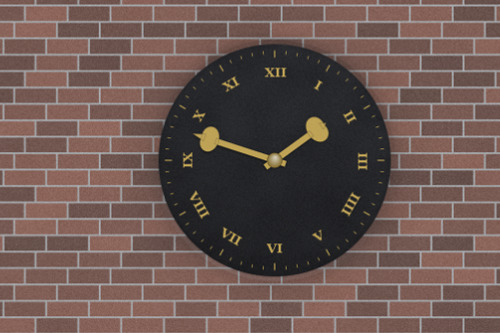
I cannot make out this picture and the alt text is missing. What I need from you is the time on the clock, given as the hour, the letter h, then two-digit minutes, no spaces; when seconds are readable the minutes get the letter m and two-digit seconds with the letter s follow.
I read 1h48
